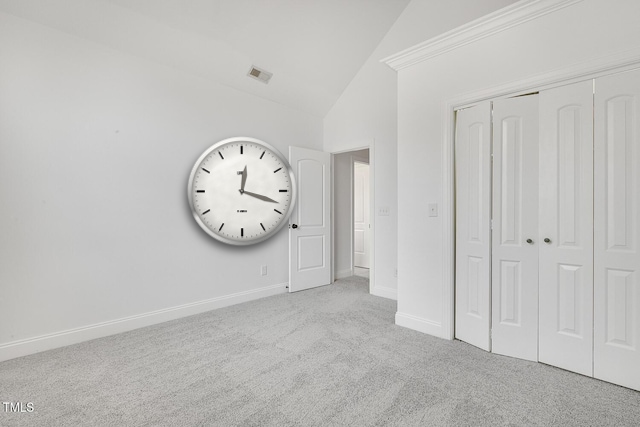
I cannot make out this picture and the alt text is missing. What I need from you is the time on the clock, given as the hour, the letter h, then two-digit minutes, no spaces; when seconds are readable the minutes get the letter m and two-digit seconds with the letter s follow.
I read 12h18
